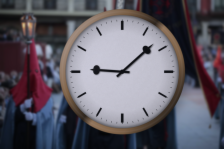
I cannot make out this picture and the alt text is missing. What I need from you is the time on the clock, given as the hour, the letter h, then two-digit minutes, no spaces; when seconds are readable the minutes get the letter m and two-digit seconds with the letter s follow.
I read 9h08
